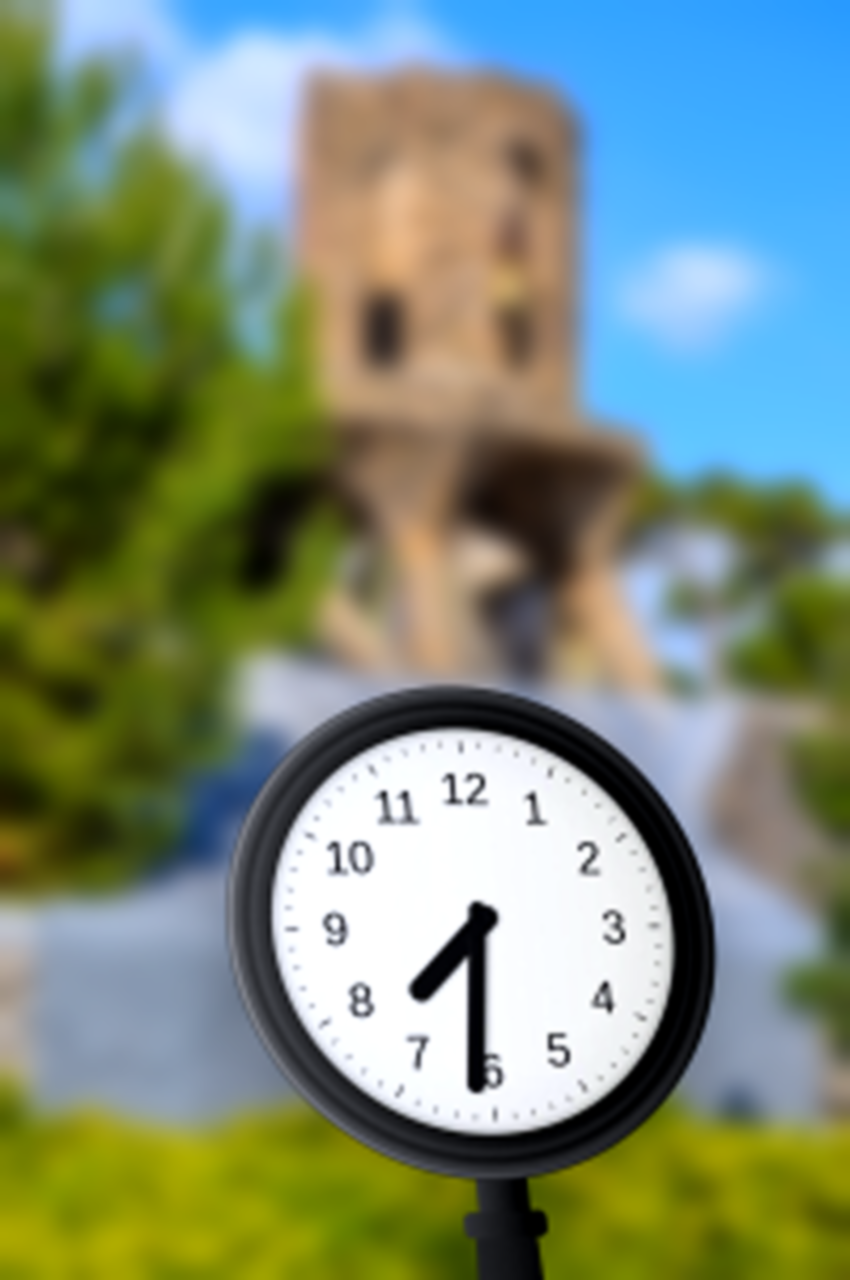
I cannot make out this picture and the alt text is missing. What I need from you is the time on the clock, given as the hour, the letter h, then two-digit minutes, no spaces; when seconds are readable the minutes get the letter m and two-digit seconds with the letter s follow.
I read 7h31
